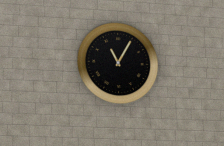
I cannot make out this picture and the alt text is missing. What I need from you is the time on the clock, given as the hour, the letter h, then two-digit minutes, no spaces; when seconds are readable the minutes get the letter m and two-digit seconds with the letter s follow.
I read 11h05
